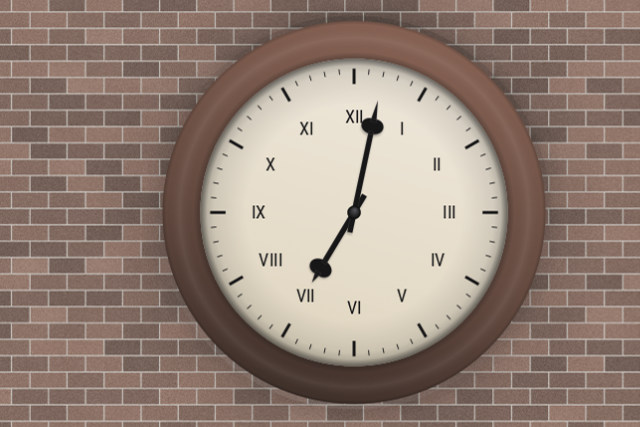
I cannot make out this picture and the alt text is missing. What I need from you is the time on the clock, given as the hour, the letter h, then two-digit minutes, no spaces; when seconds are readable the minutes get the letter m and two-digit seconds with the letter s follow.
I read 7h02
